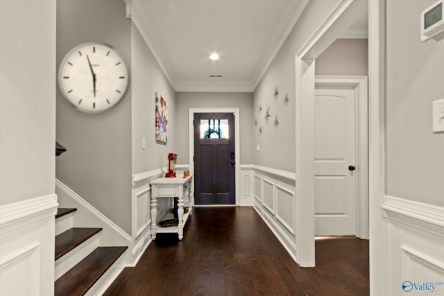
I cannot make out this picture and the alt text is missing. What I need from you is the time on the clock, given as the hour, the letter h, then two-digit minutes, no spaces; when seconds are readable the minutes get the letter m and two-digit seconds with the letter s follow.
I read 5h57
